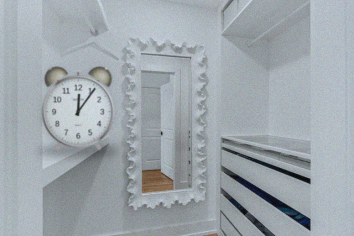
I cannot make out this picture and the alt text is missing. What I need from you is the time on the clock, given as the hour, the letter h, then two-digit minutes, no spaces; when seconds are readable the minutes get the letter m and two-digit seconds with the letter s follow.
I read 12h06
